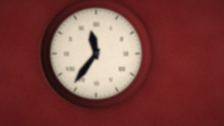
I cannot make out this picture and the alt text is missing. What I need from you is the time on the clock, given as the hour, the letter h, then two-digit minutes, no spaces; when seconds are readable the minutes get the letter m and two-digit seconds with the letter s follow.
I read 11h36
